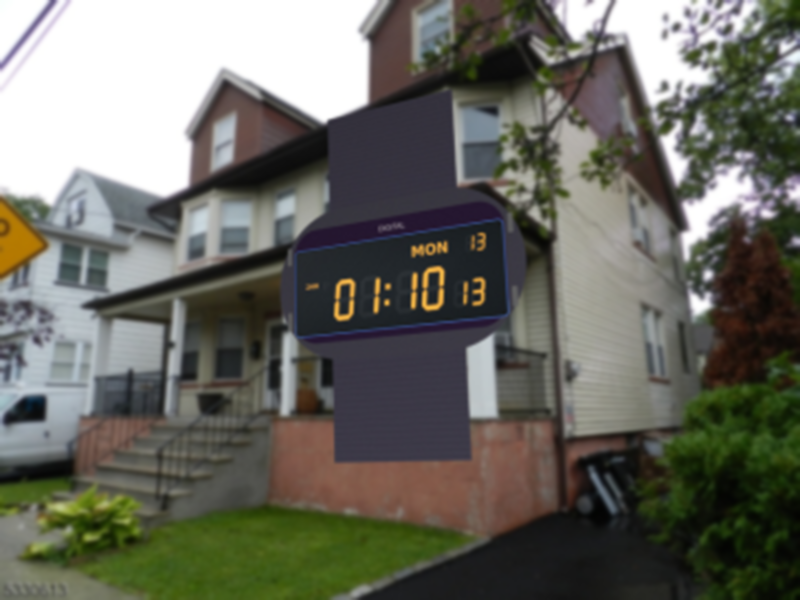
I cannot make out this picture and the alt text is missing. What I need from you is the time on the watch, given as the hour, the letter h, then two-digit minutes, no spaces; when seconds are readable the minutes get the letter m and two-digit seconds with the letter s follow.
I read 1h10m13s
